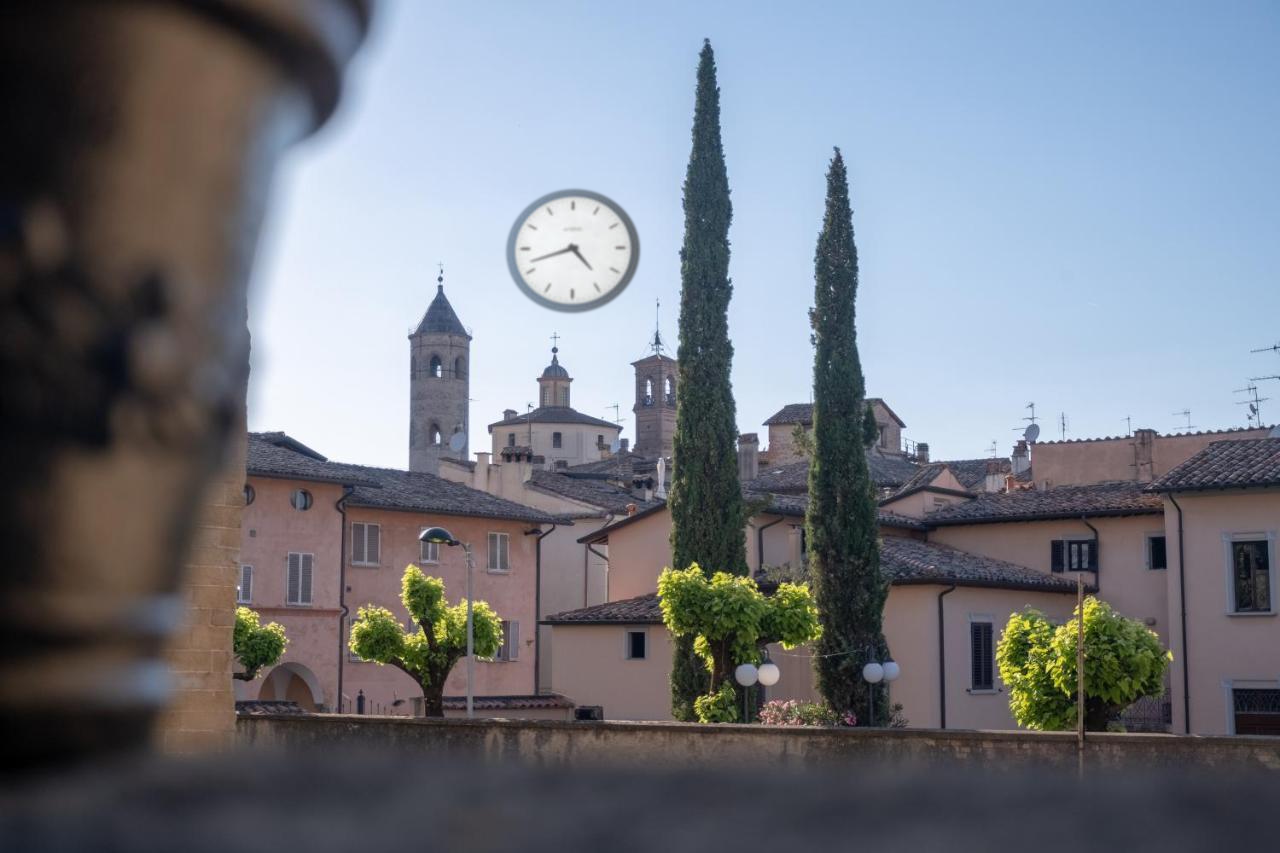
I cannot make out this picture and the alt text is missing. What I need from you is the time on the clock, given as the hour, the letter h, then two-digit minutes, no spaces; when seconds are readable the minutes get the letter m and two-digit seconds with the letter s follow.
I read 4h42
